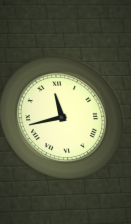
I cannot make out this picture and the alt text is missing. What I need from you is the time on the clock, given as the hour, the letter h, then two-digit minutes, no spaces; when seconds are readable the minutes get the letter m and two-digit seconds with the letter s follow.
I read 11h43
